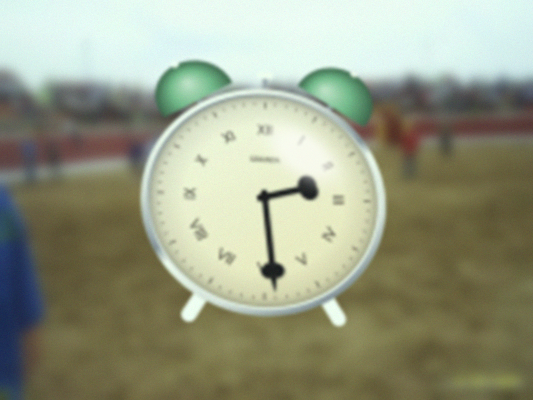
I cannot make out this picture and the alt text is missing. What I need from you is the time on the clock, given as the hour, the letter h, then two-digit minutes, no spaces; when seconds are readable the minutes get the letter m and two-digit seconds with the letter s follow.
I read 2h29
